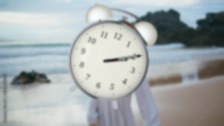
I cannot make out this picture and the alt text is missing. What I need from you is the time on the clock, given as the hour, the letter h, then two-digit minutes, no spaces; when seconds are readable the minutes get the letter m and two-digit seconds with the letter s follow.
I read 2h10
